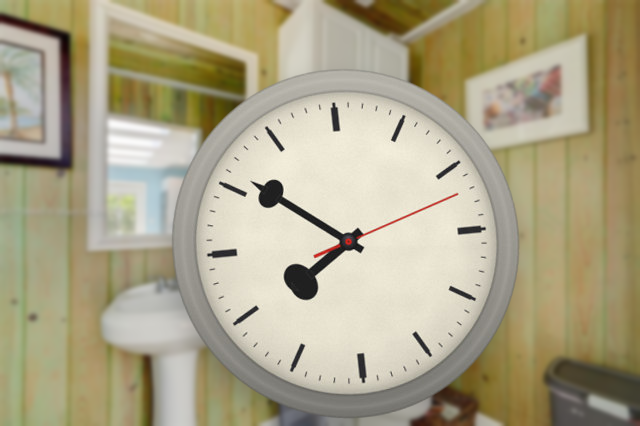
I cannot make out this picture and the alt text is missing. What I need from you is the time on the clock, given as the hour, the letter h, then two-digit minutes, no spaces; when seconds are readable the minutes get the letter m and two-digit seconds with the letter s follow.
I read 7h51m12s
